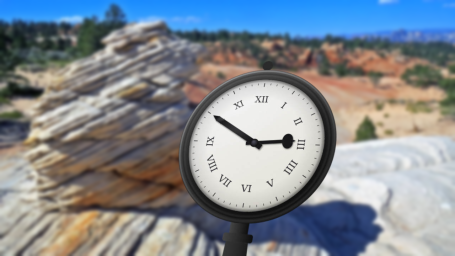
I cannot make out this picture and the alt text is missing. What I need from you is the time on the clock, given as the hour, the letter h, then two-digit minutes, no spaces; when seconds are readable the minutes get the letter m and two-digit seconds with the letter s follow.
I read 2h50
